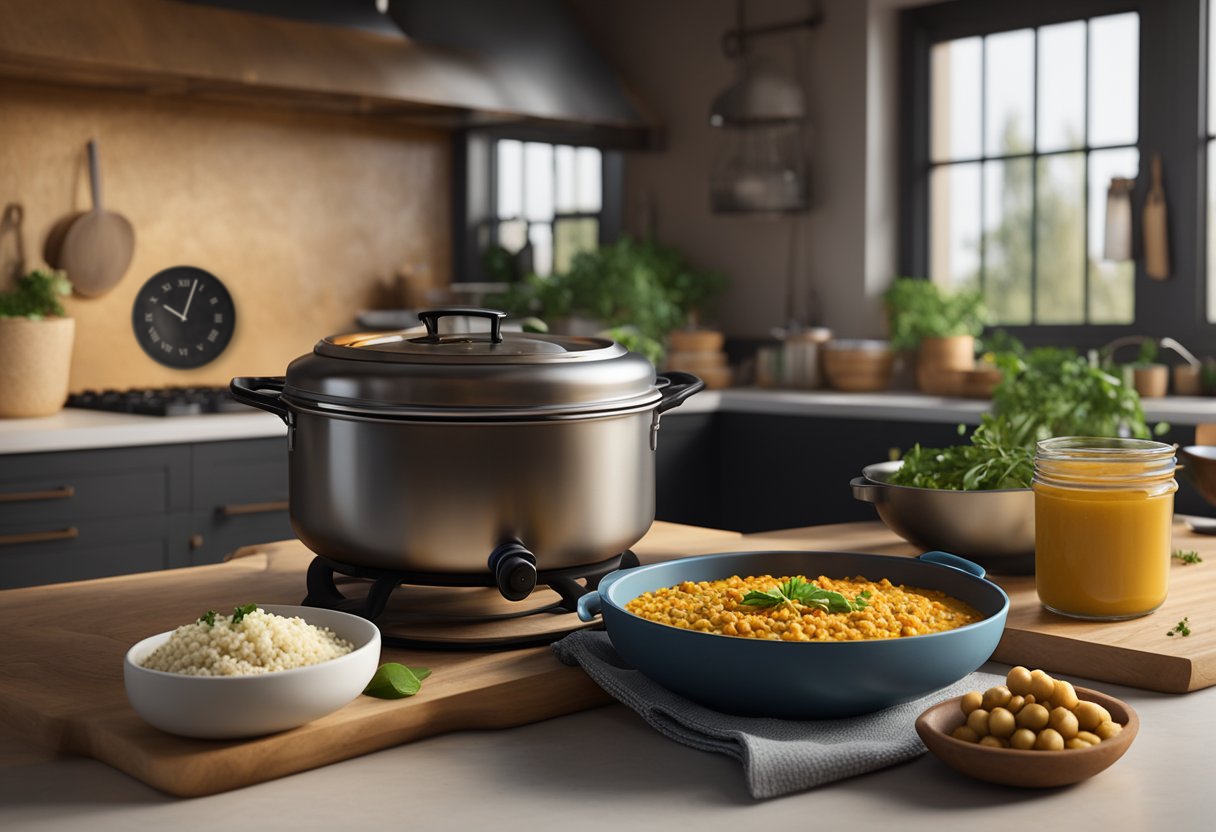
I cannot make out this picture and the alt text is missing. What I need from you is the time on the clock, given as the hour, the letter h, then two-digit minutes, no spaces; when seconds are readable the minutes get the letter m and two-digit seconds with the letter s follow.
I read 10h03
